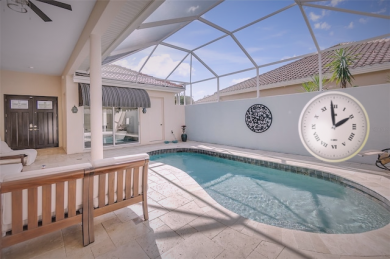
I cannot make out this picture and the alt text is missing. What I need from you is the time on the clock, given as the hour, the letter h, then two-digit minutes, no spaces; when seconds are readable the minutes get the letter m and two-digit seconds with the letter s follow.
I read 1h59
